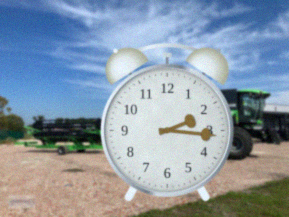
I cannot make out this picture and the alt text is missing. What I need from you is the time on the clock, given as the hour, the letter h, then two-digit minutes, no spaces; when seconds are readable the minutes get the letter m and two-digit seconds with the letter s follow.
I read 2h16
